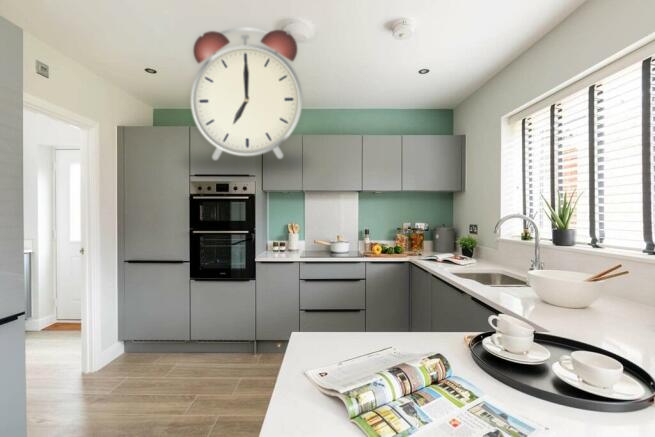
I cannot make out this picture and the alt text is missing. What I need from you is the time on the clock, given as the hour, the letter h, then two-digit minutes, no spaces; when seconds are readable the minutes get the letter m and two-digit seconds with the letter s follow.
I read 7h00
